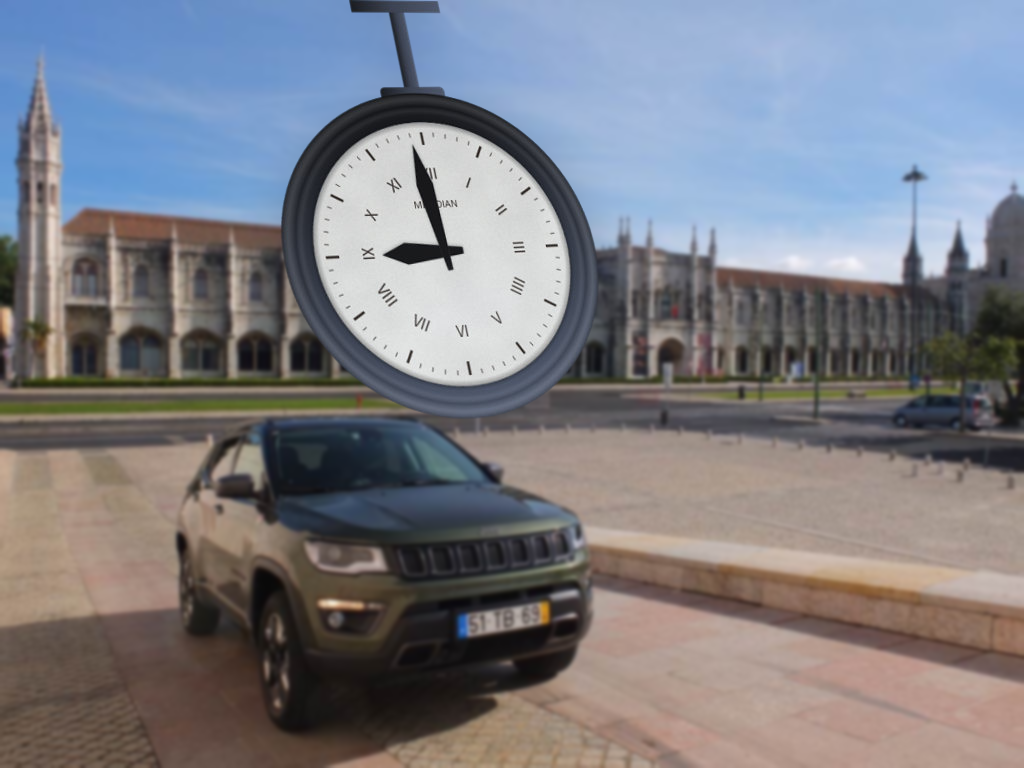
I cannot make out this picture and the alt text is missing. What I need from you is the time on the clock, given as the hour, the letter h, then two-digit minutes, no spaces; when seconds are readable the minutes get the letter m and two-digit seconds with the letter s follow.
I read 8h59
